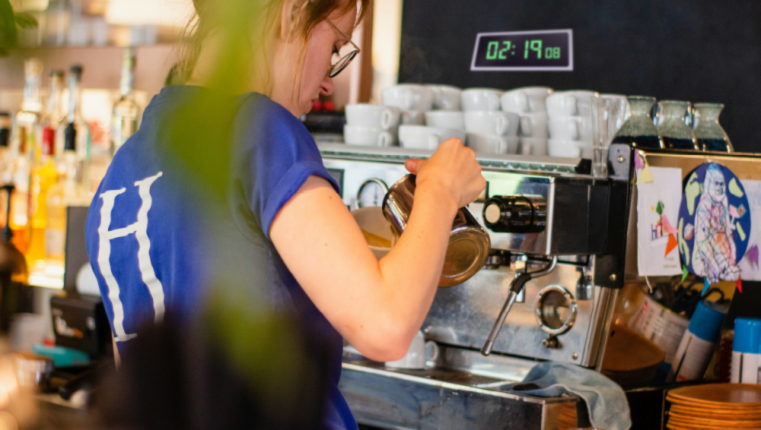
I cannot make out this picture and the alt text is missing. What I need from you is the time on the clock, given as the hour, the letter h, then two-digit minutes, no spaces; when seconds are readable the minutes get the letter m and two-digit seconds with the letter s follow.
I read 2h19
